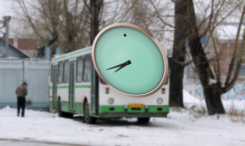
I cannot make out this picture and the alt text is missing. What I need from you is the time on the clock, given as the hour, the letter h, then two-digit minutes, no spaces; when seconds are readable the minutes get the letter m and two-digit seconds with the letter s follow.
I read 7h41
